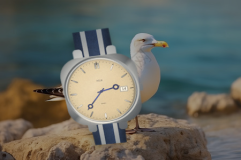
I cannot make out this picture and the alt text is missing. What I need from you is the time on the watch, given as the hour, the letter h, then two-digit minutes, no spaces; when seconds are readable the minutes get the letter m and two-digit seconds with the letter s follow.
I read 2h37
